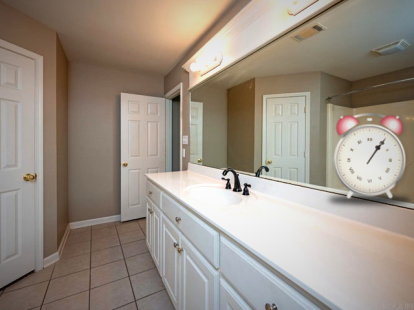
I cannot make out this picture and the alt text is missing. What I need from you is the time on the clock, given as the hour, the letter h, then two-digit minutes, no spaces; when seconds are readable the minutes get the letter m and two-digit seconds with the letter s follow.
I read 1h06
